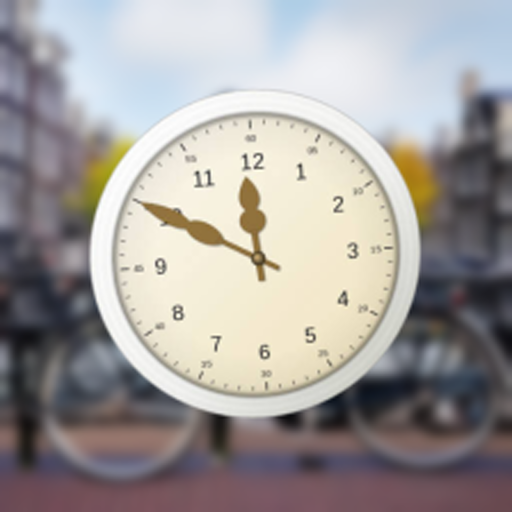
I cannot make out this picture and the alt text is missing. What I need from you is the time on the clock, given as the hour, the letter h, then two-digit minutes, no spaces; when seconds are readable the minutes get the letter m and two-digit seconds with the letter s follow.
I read 11h50
